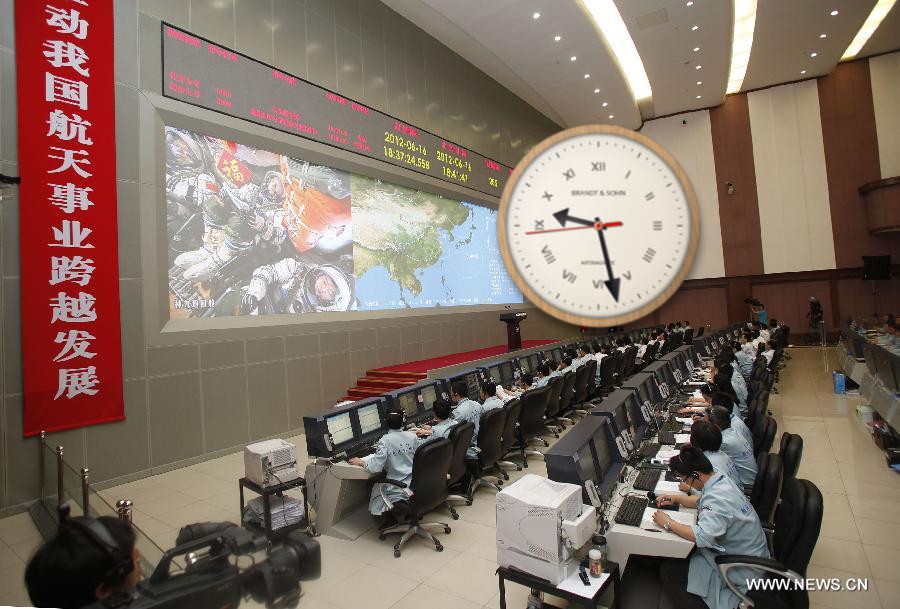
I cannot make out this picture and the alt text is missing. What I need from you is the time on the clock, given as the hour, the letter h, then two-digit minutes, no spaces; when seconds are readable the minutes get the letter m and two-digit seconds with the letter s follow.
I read 9h27m44s
